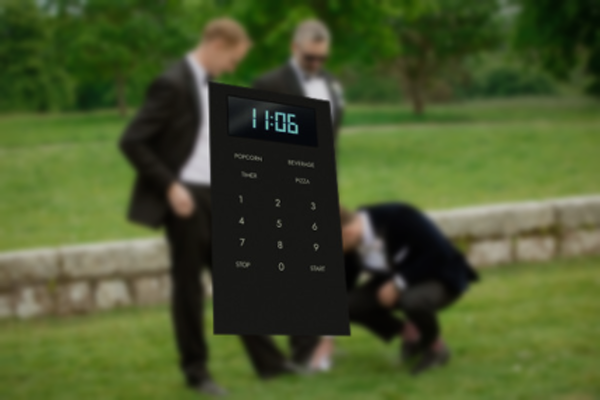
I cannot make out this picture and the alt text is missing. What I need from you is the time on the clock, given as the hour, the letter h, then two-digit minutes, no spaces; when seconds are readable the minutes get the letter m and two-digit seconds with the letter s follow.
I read 11h06
